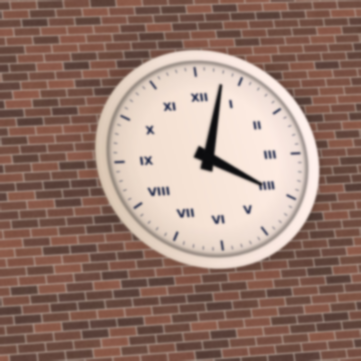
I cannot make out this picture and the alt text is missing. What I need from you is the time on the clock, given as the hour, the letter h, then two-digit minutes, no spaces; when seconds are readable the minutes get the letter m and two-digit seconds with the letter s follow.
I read 4h03
